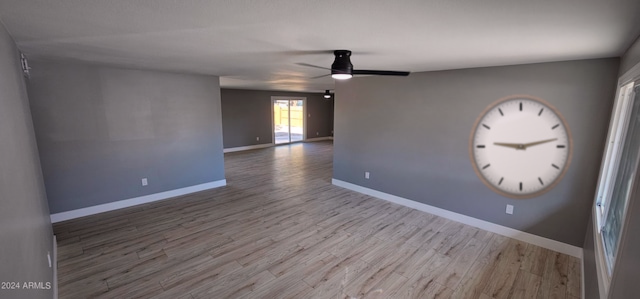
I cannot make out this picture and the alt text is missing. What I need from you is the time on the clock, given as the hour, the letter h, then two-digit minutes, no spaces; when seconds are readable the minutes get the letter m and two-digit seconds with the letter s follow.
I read 9h13
